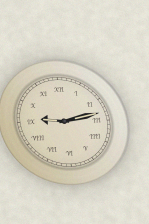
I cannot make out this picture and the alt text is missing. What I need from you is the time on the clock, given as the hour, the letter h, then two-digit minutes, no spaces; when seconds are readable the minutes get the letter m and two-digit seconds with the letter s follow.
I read 9h13
